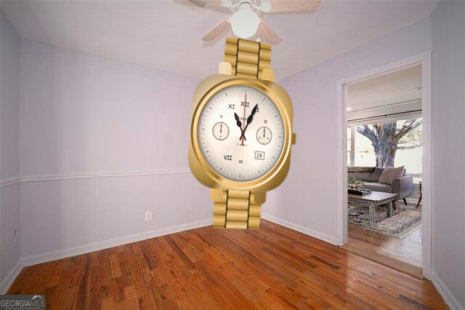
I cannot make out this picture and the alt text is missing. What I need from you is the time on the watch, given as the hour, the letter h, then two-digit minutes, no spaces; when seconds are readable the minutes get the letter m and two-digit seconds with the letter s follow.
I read 11h04
